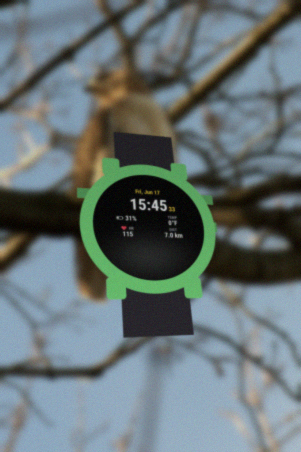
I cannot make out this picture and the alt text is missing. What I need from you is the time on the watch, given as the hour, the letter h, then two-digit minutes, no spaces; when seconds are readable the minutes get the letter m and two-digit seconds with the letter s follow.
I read 15h45
